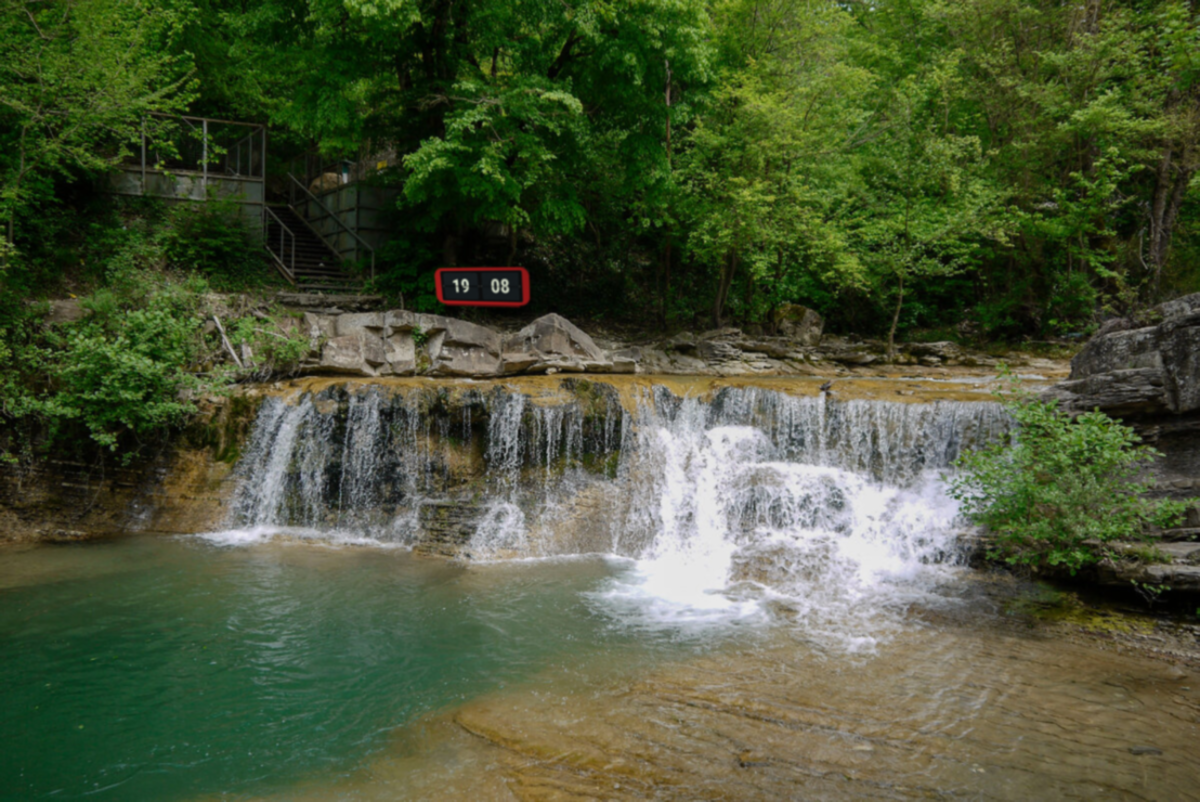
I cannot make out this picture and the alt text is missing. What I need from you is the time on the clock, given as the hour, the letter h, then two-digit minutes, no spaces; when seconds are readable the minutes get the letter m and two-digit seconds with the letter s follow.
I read 19h08
